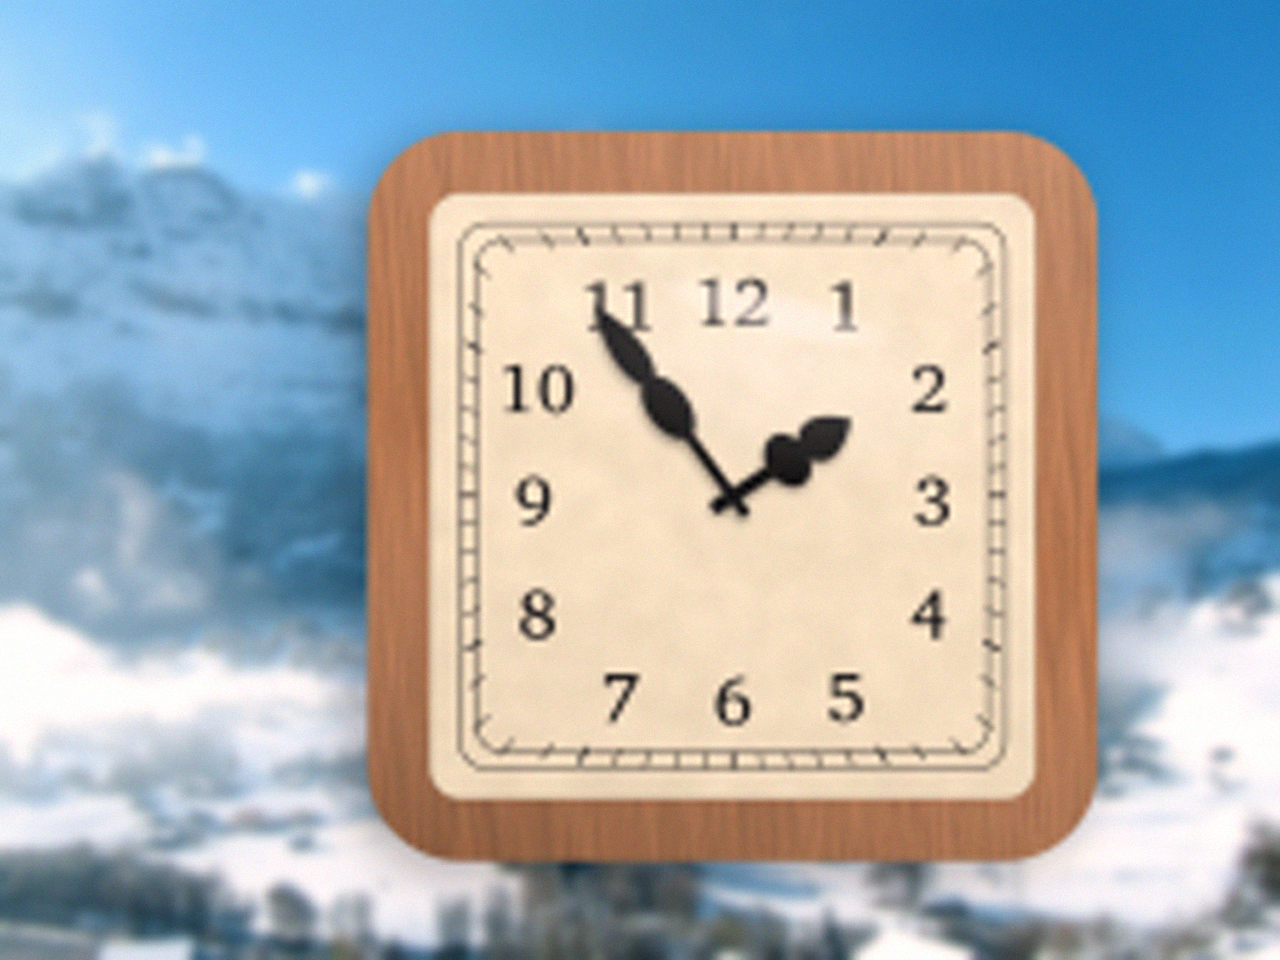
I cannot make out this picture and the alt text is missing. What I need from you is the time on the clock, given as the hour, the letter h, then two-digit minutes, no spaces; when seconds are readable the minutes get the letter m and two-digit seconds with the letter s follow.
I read 1h54
